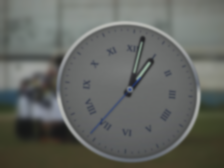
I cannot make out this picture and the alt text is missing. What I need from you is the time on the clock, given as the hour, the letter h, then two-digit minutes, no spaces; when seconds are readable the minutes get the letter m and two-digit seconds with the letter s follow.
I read 1h01m36s
